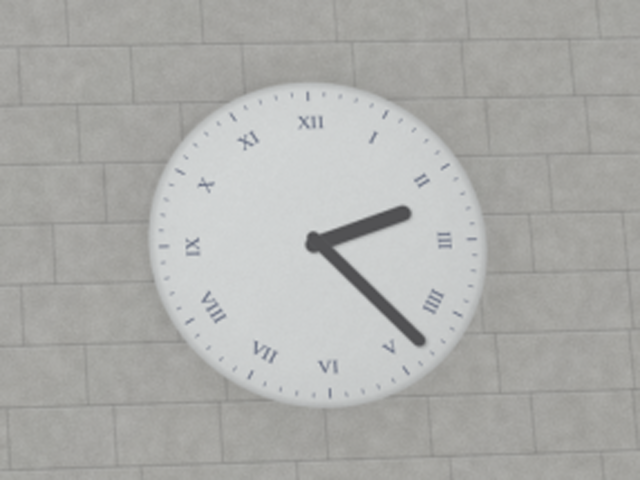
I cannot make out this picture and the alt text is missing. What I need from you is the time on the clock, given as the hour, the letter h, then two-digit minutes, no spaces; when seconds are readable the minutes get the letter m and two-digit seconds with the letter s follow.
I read 2h23
